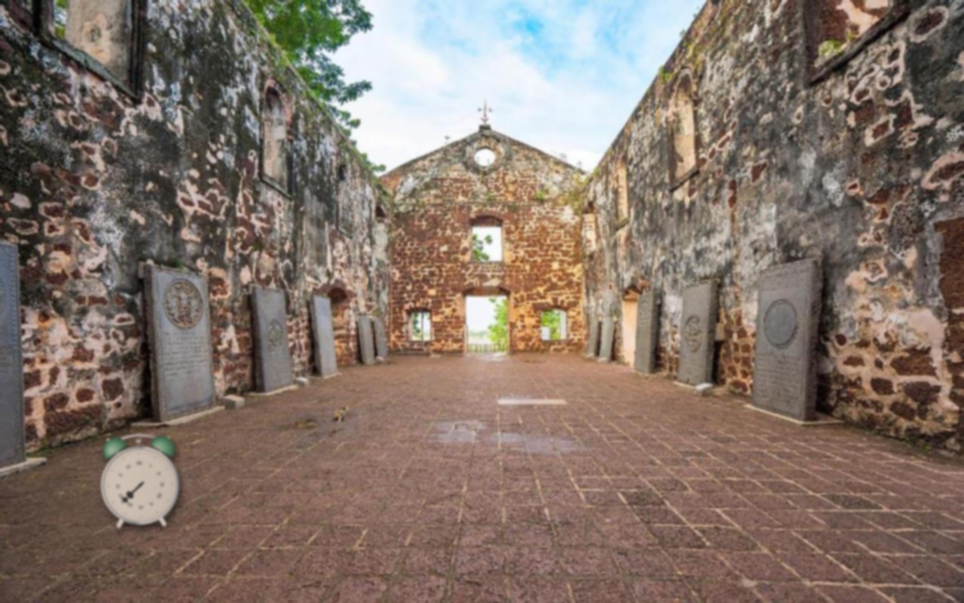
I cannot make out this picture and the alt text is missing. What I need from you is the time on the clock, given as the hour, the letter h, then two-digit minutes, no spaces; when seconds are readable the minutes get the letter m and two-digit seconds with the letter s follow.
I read 7h38
